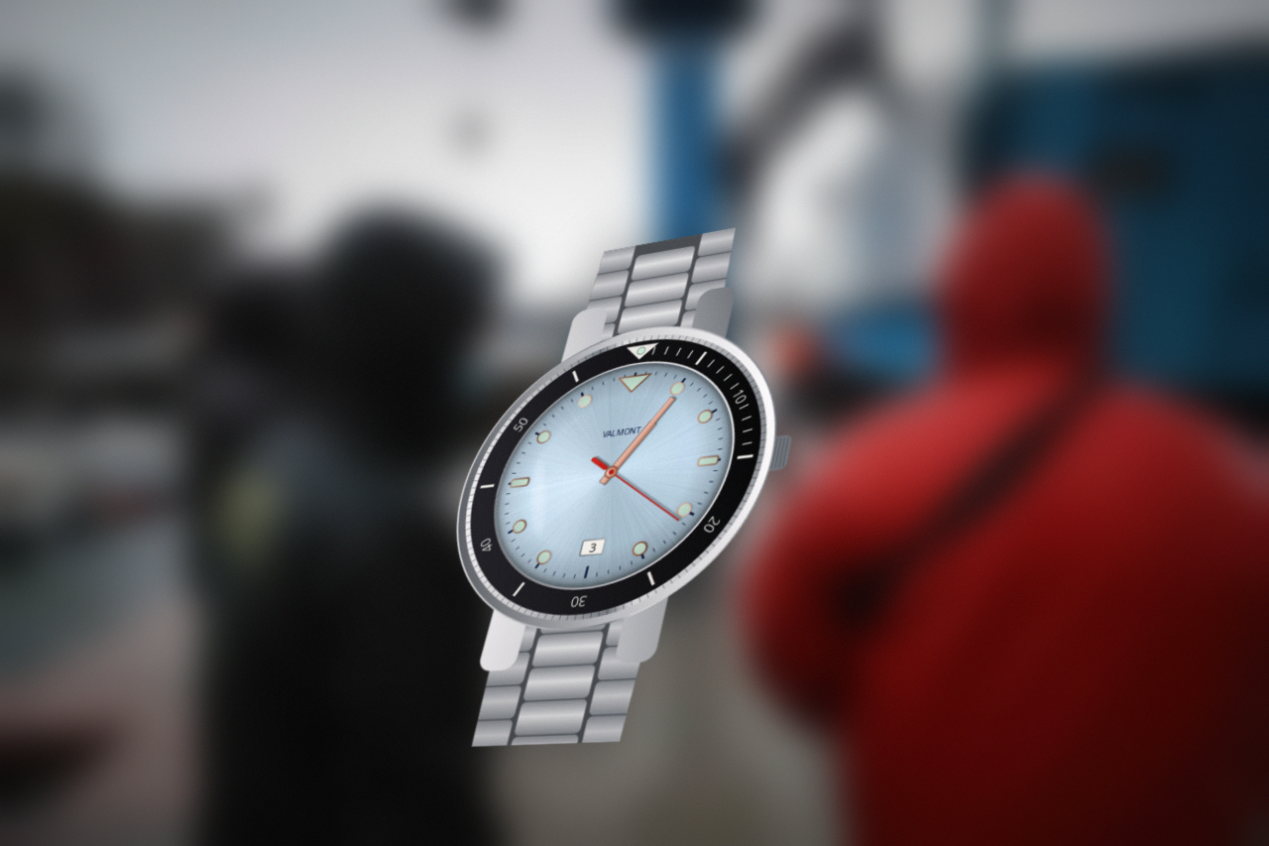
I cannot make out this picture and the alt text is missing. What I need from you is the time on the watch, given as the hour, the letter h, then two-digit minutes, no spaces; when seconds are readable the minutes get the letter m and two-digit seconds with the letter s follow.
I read 1h05m21s
